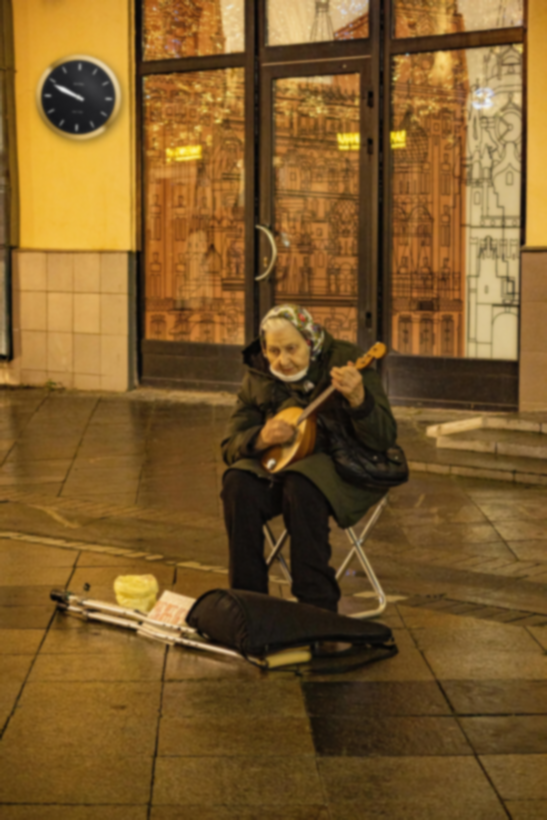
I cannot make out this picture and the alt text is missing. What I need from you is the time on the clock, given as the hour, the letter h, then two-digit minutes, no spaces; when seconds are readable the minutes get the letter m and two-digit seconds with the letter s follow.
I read 9h49
